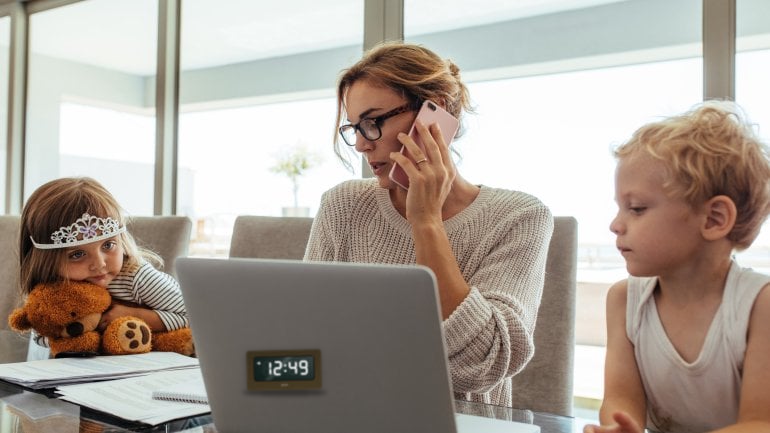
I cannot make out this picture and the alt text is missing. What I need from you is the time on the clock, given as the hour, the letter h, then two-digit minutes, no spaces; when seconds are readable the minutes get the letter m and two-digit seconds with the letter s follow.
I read 12h49
